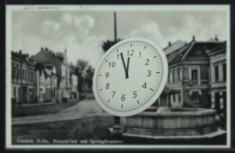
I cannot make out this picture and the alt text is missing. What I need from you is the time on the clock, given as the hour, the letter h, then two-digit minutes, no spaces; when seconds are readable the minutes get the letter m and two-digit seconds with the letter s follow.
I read 11h56
